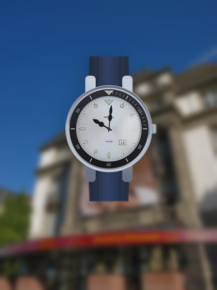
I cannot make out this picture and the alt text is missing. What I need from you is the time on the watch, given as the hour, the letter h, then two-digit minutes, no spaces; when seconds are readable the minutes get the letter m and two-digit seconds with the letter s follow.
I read 10h01
